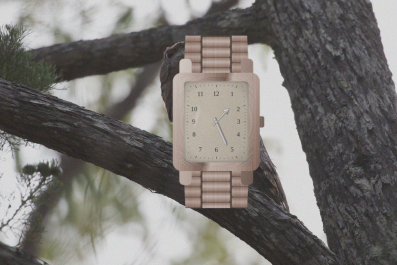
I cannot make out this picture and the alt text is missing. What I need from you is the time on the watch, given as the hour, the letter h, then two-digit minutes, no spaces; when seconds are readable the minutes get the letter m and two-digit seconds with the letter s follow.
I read 1h26
